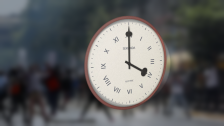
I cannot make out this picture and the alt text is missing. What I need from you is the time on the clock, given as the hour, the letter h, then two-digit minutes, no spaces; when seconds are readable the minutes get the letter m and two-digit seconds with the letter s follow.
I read 4h00
